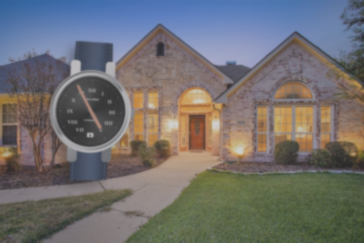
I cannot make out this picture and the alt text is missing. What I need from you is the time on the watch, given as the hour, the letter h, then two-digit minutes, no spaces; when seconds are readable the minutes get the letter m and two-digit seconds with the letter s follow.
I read 4h55
